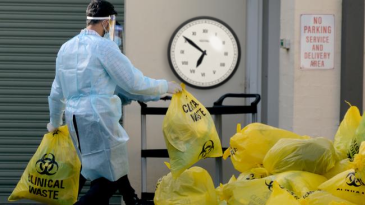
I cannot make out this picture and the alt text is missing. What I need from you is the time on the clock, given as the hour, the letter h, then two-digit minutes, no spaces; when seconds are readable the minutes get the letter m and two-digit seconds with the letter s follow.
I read 6h51
